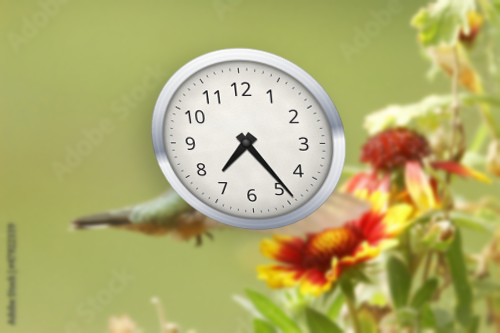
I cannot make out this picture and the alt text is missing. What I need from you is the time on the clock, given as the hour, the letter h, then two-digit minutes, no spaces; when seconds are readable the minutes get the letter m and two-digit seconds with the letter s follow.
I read 7h24
